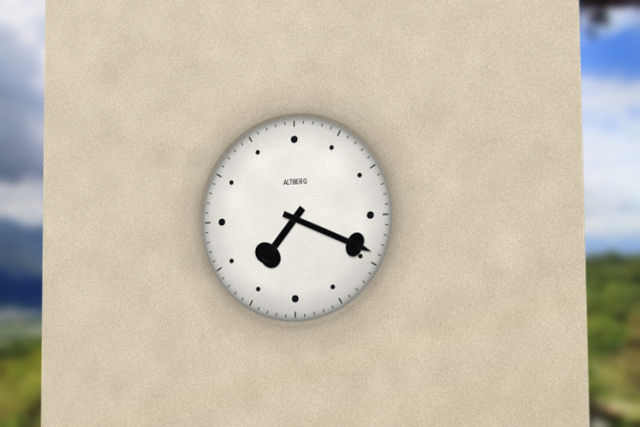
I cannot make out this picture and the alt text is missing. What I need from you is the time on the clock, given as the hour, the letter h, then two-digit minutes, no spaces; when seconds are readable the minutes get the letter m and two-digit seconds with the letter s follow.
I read 7h19
